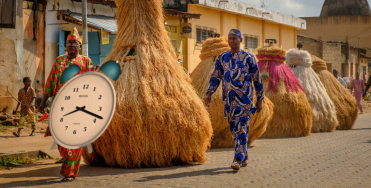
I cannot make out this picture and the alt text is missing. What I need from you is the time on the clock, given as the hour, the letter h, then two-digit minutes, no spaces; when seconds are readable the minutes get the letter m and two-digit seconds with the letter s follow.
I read 8h18
